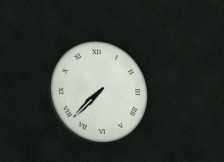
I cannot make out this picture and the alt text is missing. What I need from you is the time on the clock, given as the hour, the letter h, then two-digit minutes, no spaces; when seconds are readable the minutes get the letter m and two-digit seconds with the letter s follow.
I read 7h38
